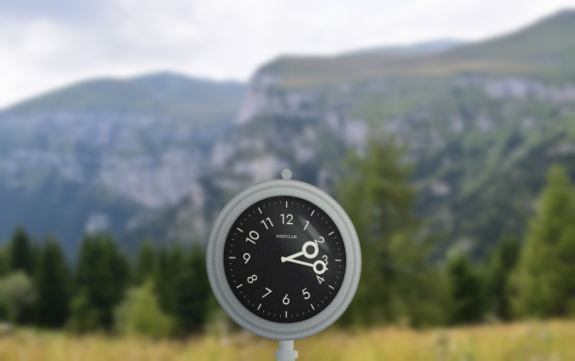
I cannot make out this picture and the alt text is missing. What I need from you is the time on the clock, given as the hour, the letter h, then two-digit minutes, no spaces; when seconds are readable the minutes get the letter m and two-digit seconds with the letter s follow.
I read 2h17
